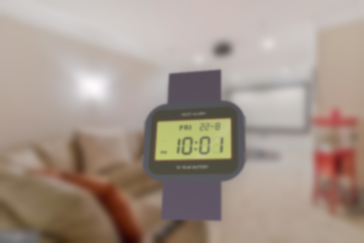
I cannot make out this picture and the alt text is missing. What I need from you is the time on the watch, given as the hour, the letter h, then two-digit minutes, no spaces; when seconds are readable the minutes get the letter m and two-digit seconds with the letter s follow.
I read 10h01
